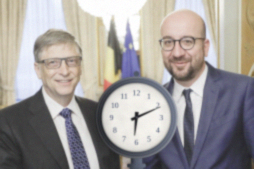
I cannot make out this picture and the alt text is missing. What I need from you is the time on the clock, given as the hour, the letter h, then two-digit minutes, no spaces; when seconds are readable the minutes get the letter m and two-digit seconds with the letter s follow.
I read 6h11
